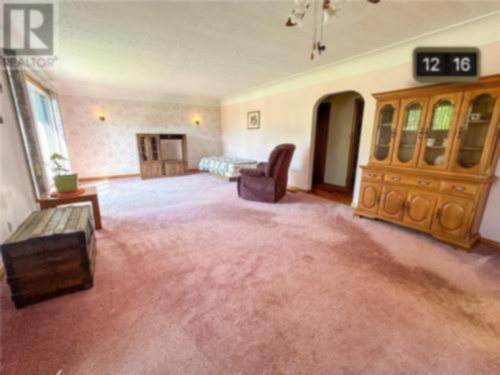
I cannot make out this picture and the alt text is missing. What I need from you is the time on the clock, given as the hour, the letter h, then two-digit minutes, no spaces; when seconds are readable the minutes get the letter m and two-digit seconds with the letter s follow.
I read 12h16
